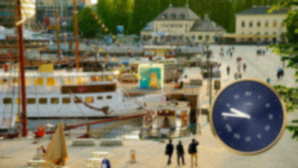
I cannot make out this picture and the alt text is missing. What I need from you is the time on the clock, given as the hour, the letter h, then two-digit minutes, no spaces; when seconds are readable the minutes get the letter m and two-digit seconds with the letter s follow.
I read 9h46
